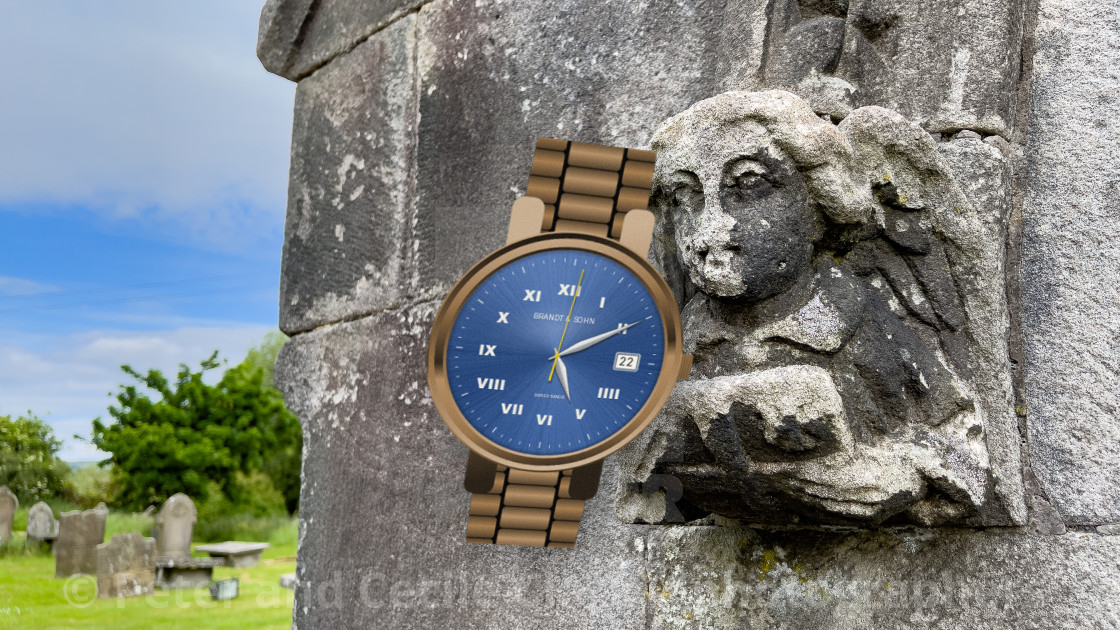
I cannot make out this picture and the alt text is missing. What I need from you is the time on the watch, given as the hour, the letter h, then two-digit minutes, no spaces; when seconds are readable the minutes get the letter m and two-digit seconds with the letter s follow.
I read 5h10m01s
